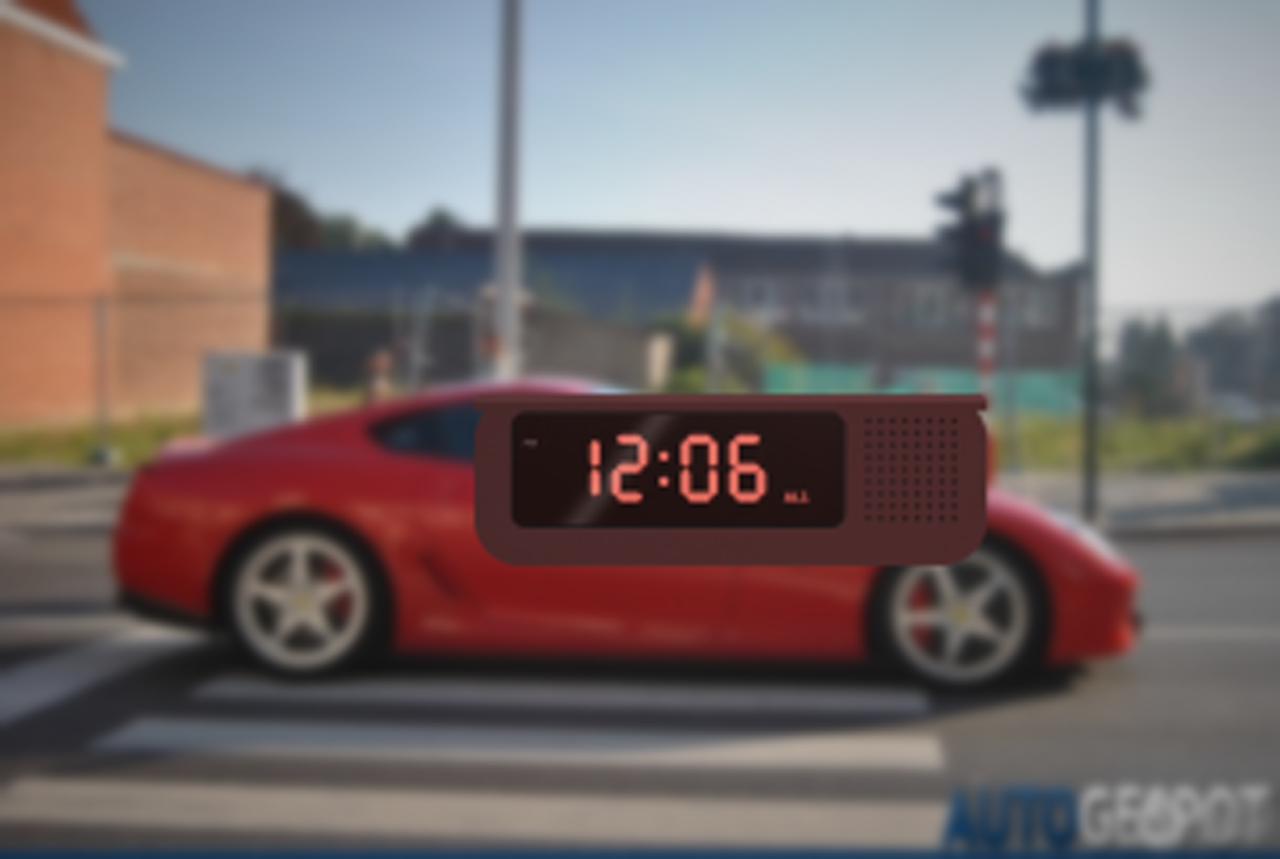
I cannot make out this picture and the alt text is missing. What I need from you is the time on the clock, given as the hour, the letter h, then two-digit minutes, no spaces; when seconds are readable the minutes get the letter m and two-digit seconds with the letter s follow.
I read 12h06
